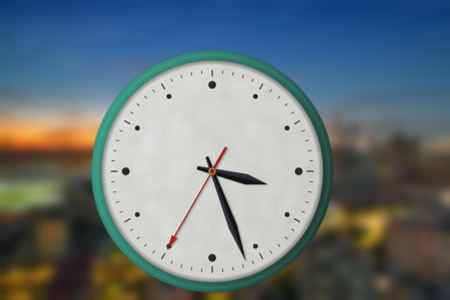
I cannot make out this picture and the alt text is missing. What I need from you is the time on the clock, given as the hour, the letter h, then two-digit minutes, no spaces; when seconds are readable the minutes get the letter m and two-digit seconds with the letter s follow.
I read 3h26m35s
